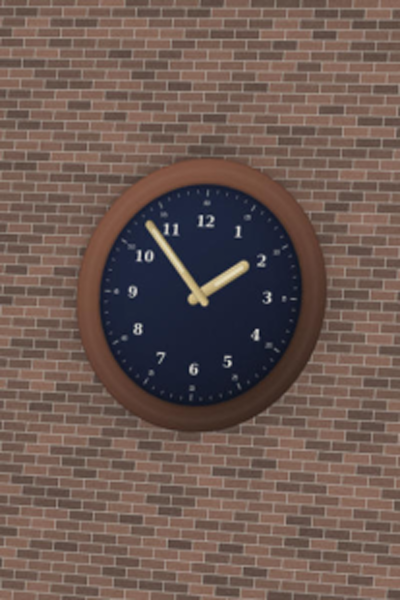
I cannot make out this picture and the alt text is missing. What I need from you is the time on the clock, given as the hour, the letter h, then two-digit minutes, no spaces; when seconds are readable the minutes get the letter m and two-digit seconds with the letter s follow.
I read 1h53
